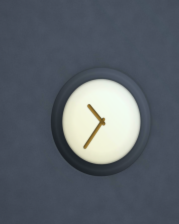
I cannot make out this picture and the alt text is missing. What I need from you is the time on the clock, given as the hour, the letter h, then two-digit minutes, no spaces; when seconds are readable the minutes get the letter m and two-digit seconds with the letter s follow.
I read 10h36
